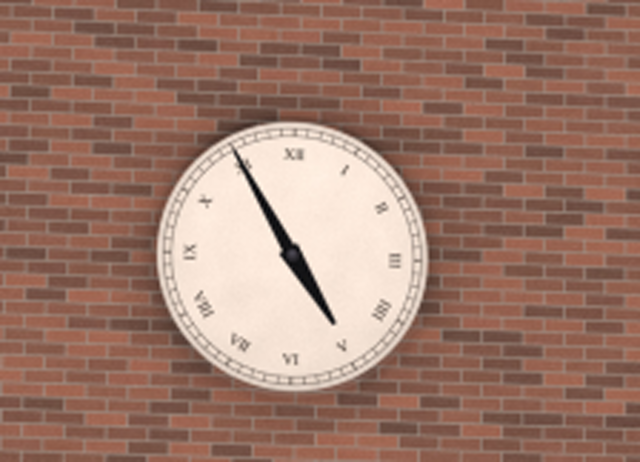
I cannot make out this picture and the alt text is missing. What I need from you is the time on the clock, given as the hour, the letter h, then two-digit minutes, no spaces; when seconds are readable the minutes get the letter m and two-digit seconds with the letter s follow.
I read 4h55
